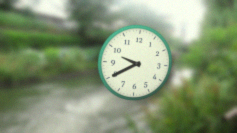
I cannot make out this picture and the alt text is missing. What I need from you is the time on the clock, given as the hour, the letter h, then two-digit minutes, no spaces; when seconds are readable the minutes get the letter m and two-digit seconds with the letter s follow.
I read 9h40
